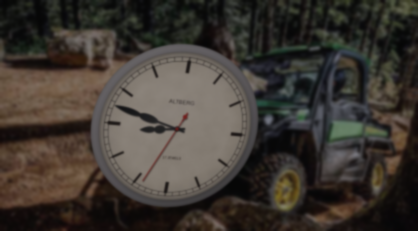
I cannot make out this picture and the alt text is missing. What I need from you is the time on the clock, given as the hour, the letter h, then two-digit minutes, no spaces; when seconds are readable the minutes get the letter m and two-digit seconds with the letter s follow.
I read 8h47m34s
